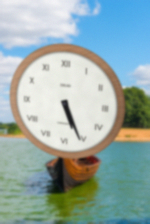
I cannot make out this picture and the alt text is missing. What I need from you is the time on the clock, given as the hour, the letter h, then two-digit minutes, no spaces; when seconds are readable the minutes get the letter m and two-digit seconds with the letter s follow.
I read 5h26
